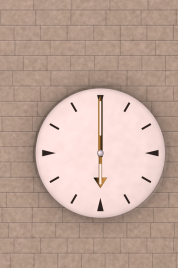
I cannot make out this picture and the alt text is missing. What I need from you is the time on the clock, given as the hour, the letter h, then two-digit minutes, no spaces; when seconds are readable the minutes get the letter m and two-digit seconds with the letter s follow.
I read 6h00
